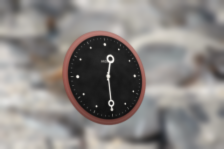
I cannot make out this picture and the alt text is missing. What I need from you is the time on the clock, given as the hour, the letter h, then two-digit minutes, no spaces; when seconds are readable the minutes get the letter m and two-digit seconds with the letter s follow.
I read 12h30
